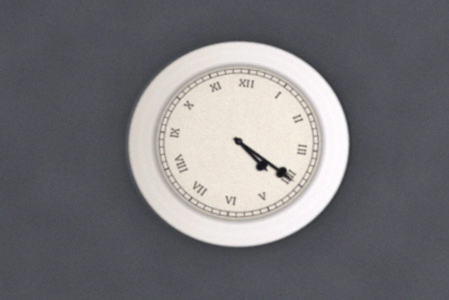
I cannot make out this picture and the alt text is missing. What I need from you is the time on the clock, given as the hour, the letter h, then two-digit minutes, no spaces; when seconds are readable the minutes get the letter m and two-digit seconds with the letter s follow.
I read 4h20
